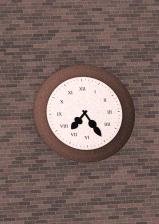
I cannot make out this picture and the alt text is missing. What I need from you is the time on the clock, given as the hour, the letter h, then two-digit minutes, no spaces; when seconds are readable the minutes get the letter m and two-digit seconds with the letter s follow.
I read 7h25
